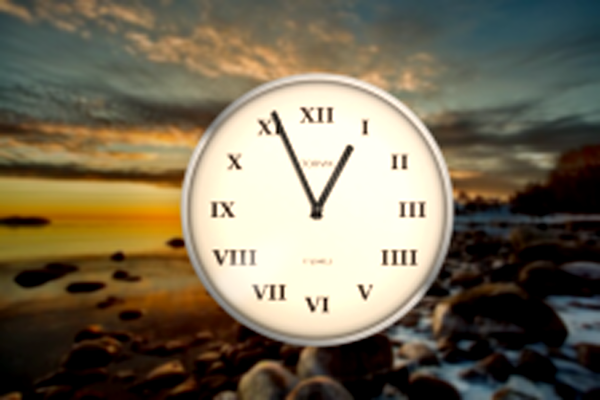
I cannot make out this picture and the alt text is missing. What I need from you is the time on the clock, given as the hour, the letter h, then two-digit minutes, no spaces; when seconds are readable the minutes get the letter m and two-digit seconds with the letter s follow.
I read 12h56
